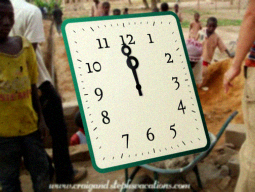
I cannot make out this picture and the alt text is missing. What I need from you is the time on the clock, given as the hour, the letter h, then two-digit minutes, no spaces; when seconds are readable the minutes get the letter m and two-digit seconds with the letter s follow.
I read 11h59
